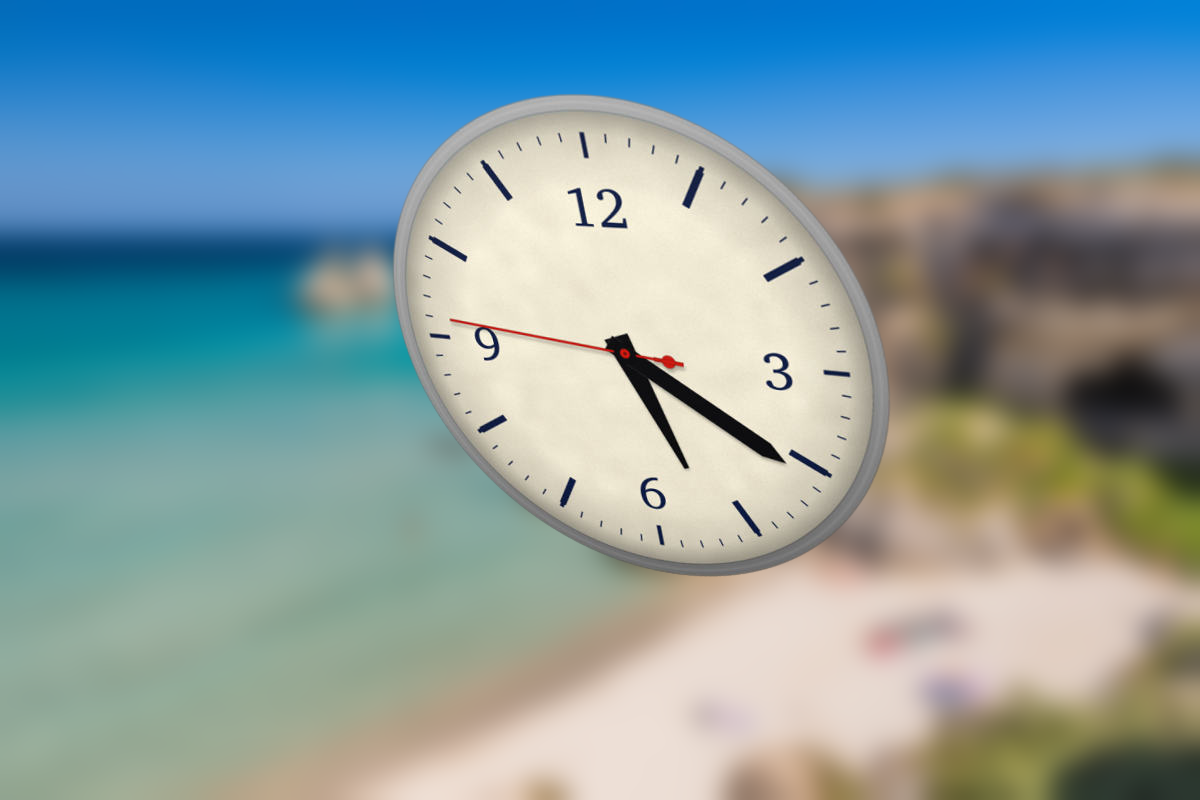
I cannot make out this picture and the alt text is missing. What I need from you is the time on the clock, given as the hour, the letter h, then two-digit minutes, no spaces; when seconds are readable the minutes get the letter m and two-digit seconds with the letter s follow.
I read 5h20m46s
